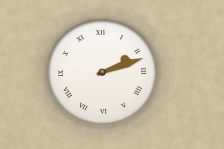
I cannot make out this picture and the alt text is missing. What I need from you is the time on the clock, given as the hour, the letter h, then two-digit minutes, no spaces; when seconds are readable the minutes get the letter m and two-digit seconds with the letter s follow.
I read 2h12
